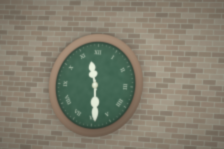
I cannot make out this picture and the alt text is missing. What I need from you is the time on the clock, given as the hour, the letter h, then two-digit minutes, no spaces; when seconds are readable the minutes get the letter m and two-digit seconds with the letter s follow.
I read 11h29
